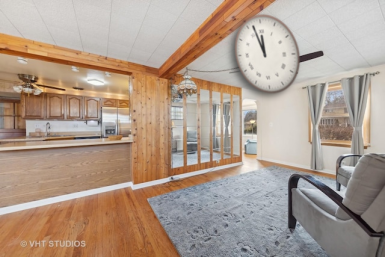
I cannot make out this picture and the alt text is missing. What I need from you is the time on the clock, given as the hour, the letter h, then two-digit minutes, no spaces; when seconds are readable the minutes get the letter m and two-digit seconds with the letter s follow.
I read 11h57
